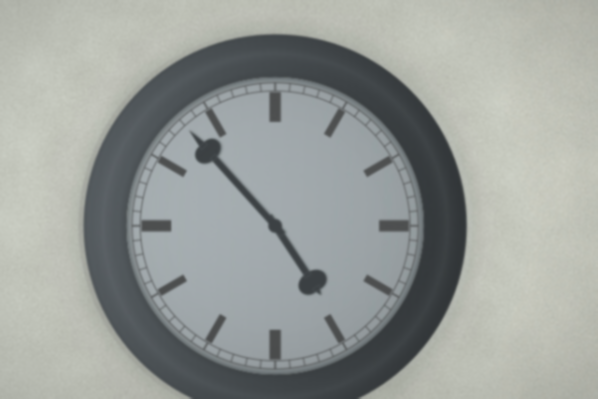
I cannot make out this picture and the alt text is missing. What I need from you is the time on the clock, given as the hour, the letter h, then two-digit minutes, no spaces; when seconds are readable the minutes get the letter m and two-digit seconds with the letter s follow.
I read 4h53
